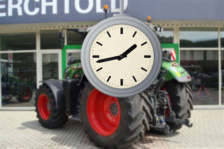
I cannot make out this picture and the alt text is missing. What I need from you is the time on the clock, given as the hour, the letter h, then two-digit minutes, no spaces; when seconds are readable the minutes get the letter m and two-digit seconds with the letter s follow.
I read 1h43
